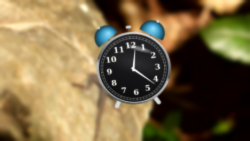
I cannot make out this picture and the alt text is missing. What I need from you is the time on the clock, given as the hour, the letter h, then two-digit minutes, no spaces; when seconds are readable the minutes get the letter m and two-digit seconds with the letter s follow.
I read 12h22
